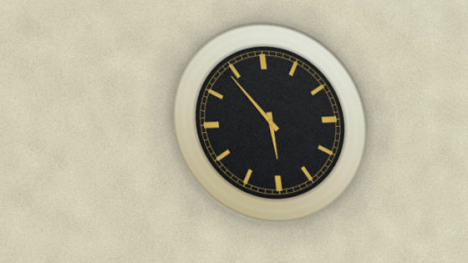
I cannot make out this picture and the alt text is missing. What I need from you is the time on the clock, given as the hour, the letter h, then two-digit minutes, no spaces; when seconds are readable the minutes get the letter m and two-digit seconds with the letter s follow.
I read 5h54
